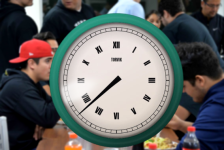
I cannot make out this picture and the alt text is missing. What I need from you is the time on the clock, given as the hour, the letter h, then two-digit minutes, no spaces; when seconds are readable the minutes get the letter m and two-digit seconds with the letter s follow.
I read 7h38
